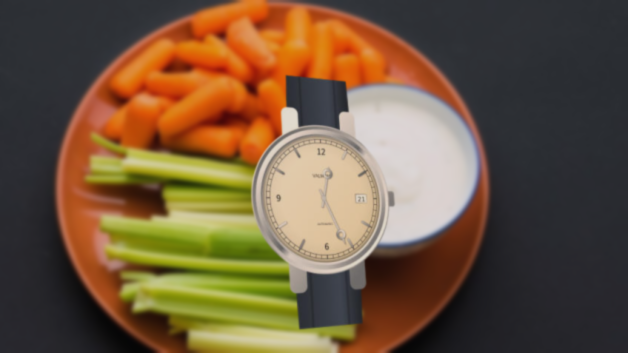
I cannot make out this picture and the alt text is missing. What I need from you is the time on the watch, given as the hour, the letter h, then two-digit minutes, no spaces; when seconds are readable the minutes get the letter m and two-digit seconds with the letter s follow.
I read 12h26
